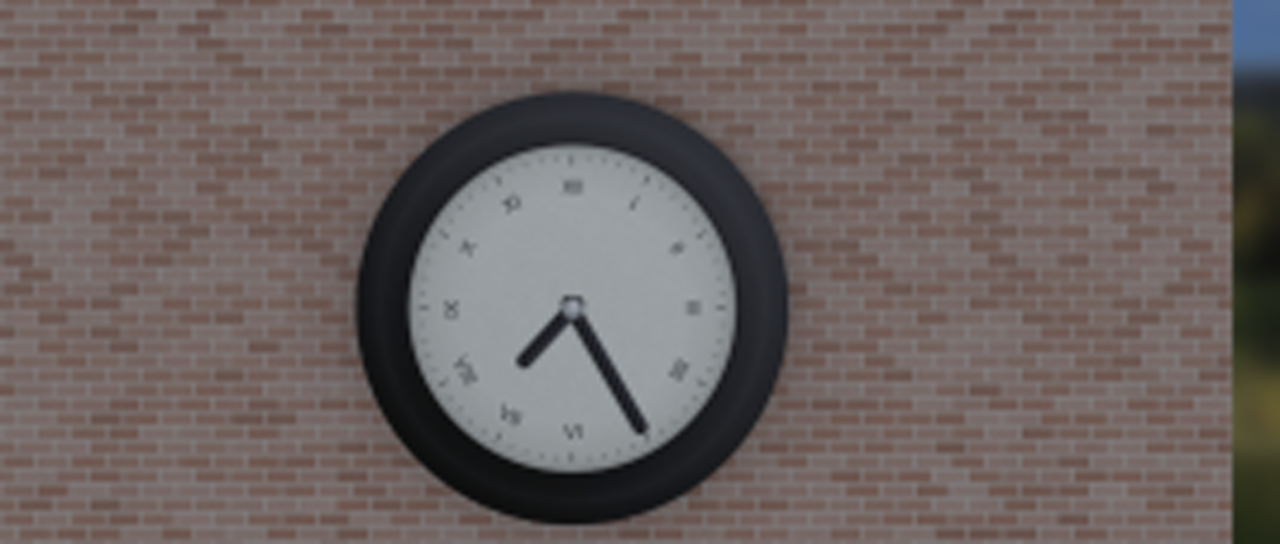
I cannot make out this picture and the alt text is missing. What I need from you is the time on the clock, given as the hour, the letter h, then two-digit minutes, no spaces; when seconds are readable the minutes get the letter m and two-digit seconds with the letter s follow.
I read 7h25
